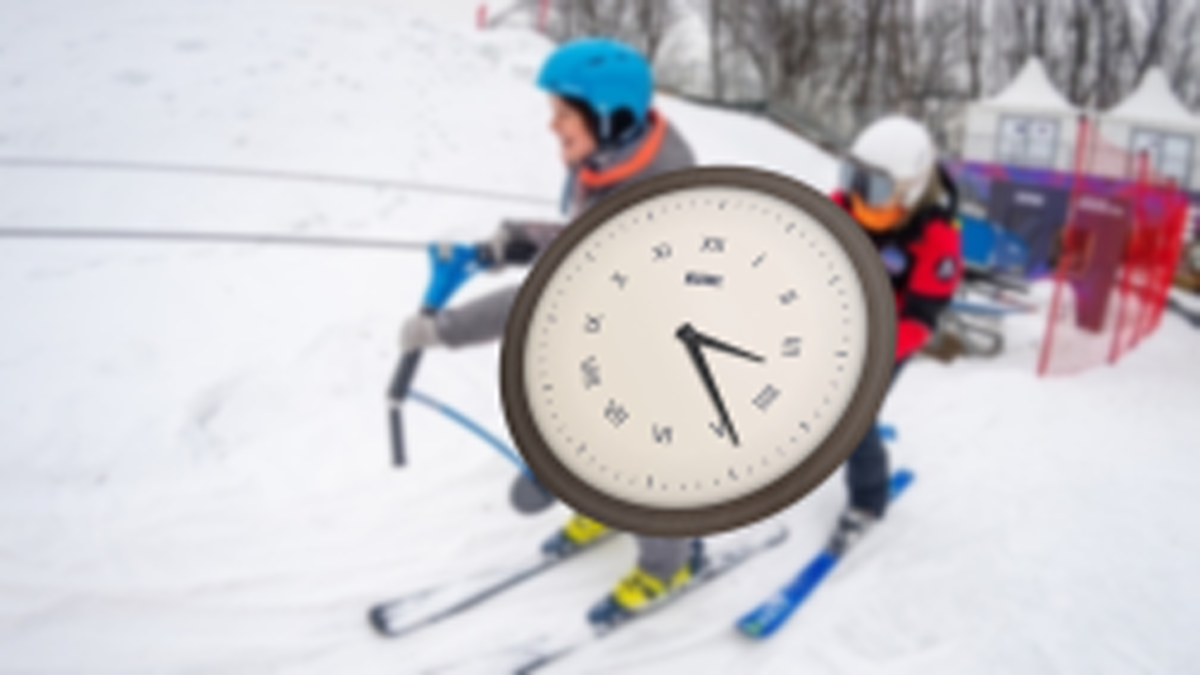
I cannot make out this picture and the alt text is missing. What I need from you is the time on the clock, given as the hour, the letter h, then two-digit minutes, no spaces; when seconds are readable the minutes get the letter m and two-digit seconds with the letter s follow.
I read 3h24
